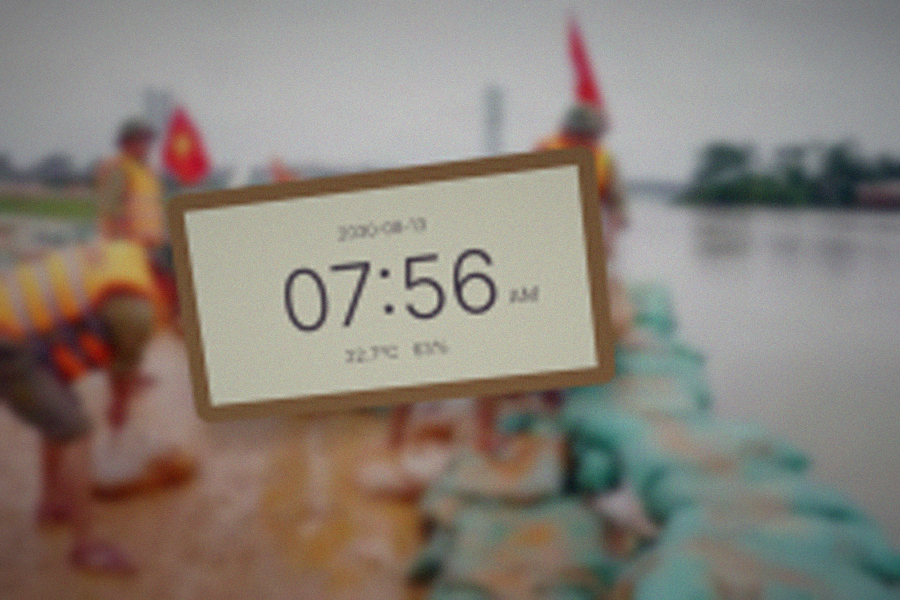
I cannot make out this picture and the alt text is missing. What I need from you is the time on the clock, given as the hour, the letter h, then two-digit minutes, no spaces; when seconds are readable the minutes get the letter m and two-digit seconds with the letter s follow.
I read 7h56
